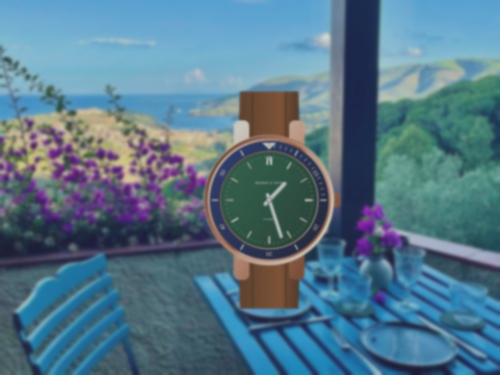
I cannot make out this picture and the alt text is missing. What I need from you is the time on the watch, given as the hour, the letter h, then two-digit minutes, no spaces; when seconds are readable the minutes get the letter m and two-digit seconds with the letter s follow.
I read 1h27
